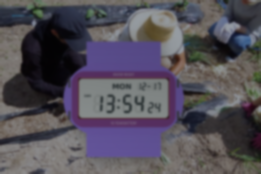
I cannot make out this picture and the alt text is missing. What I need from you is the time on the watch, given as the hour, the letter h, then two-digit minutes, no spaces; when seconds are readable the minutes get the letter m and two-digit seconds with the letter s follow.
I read 13h54
